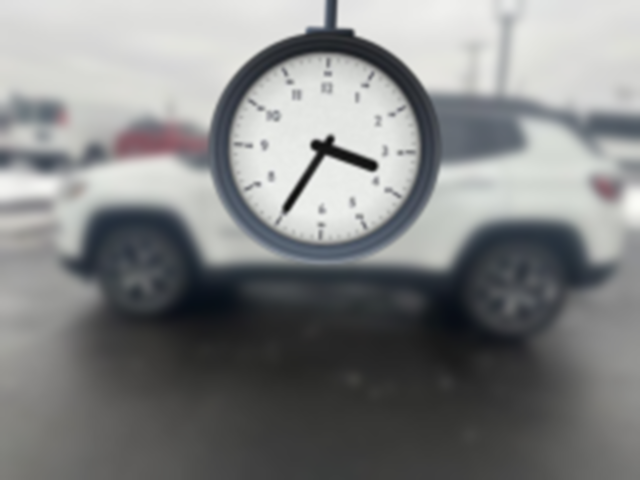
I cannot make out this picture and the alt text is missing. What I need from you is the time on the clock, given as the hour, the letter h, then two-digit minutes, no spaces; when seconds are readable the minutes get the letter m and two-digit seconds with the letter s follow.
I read 3h35
